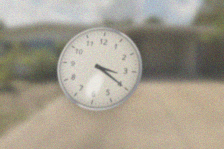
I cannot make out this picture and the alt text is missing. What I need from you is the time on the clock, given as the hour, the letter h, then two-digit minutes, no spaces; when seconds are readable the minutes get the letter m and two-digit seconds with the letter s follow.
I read 3h20
